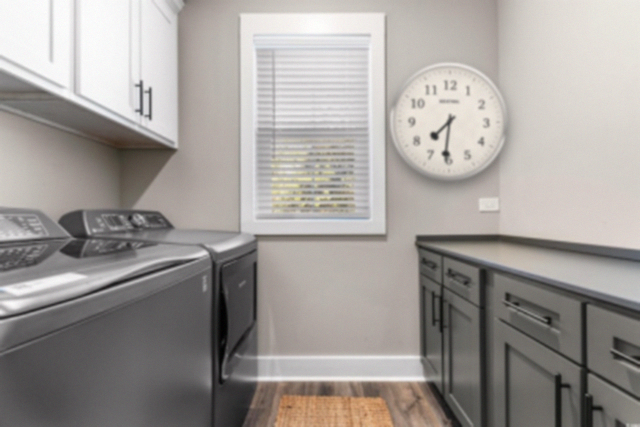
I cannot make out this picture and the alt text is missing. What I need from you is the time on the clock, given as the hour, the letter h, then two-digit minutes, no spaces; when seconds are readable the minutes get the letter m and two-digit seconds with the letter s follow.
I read 7h31
